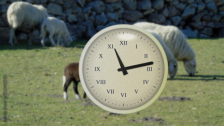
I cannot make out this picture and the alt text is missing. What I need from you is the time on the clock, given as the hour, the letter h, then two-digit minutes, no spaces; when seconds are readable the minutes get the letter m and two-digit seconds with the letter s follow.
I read 11h13
